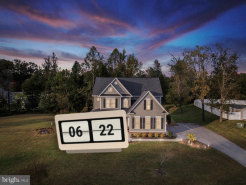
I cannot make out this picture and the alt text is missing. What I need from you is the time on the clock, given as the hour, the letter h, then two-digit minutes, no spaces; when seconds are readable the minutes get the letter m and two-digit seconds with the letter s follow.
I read 6h22
